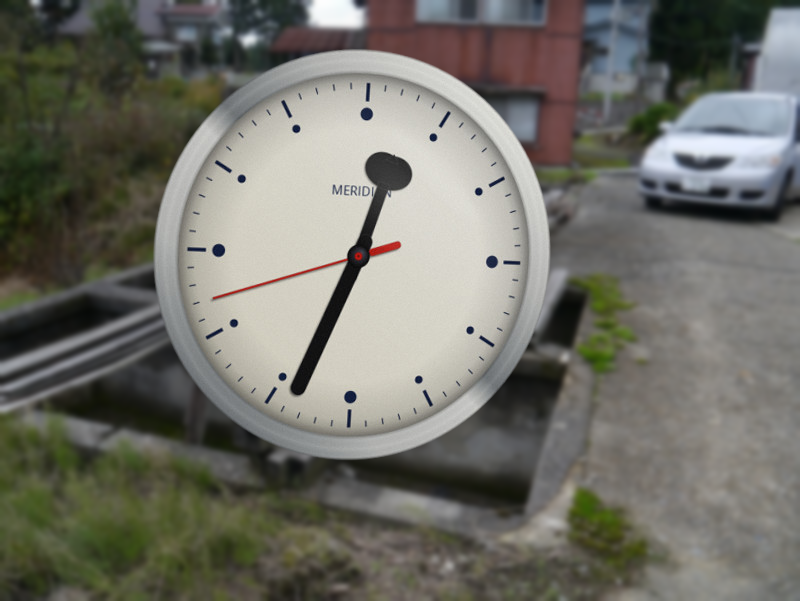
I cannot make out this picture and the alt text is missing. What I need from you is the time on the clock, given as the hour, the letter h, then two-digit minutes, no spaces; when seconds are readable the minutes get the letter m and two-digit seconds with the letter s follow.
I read 12h33m42s
